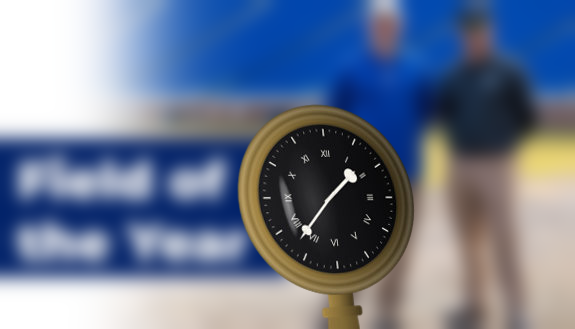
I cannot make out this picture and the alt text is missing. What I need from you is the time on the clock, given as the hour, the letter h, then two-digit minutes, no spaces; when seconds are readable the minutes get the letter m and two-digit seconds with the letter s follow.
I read 1h37
